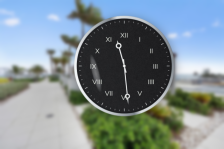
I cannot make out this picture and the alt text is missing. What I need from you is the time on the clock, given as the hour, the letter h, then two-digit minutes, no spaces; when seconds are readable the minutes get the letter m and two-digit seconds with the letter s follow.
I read 11h29
